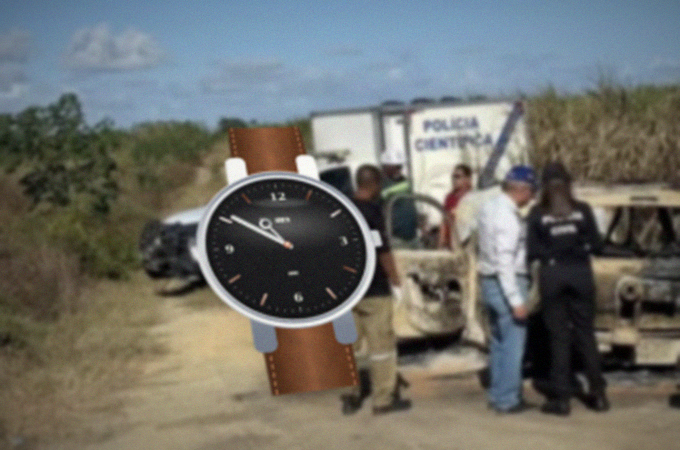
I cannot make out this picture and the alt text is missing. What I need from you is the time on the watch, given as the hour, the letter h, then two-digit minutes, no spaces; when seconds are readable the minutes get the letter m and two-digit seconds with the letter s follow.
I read 10h51
